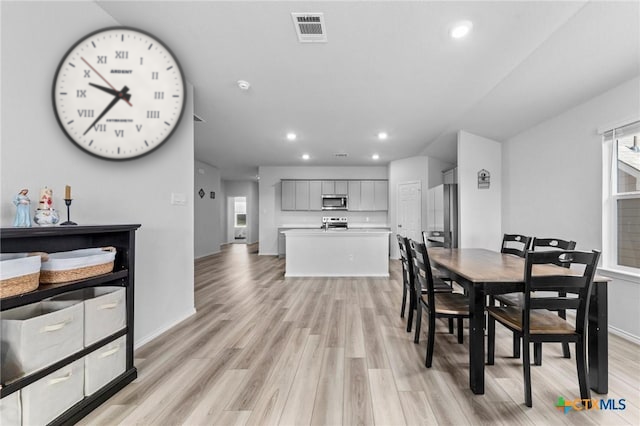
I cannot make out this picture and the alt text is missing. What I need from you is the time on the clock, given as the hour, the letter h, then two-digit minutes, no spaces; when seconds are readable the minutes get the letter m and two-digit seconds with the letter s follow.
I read 9h36m52s
